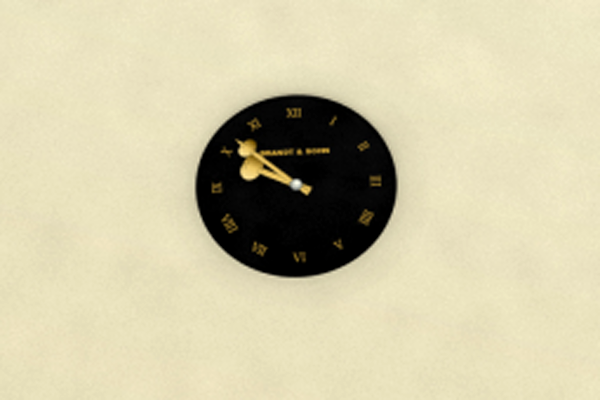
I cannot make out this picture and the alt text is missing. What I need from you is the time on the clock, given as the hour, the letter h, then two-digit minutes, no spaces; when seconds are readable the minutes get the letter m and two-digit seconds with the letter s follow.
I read 9h52
